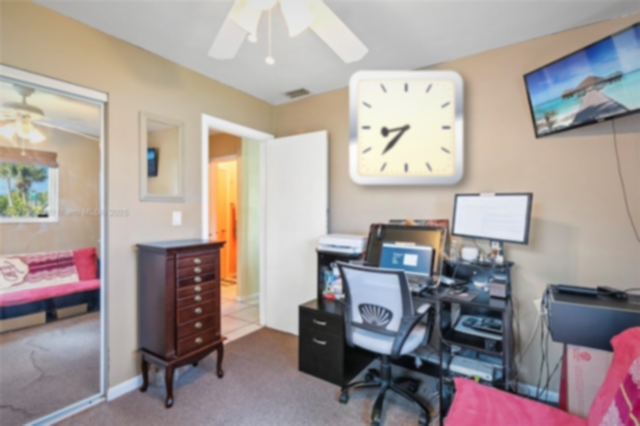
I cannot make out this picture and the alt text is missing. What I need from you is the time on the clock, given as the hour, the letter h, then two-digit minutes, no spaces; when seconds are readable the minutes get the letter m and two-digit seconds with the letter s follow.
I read 8h37
